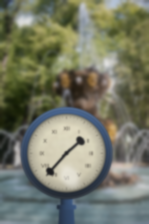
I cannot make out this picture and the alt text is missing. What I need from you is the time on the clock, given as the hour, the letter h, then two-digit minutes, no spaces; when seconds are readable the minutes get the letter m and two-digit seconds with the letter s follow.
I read 1h37
